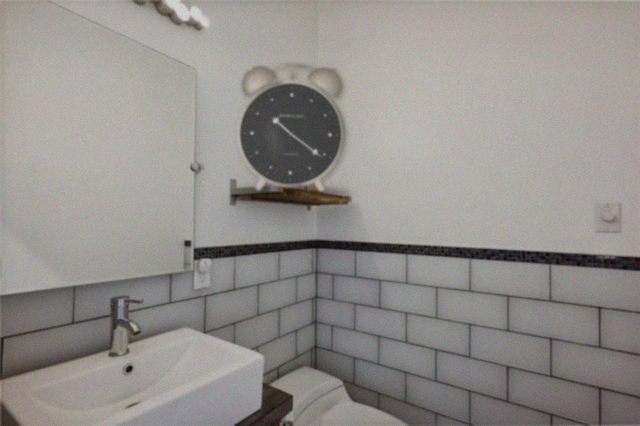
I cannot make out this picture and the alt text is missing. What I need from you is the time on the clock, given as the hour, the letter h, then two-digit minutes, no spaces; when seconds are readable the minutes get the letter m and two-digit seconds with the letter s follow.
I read 10h21
